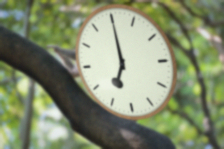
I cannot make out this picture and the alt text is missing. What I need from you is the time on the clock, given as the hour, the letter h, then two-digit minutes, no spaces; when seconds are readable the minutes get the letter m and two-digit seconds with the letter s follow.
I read 7h00
